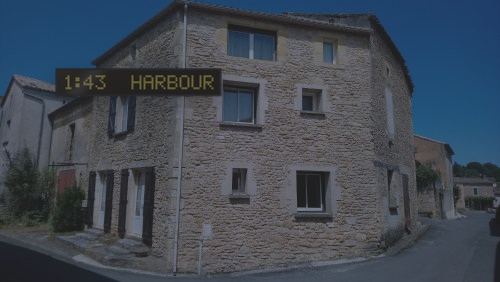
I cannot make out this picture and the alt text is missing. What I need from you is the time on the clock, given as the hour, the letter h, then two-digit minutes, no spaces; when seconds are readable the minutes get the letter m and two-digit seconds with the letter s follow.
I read 1h43
